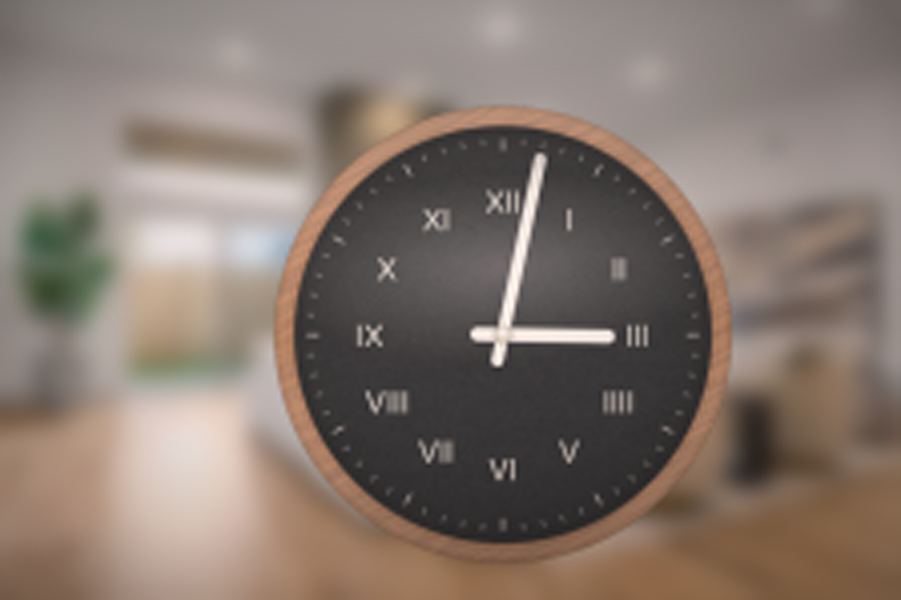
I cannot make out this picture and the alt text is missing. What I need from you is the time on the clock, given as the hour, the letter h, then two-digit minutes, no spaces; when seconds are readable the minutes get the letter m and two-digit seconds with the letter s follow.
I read 3h02
